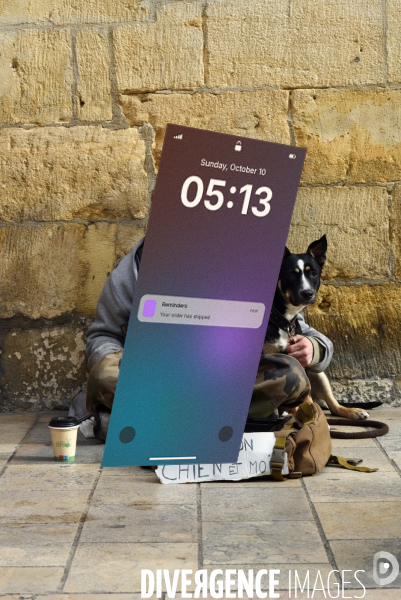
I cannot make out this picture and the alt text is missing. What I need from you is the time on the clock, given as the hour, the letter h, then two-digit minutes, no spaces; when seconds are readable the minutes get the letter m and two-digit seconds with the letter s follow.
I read 5h13
